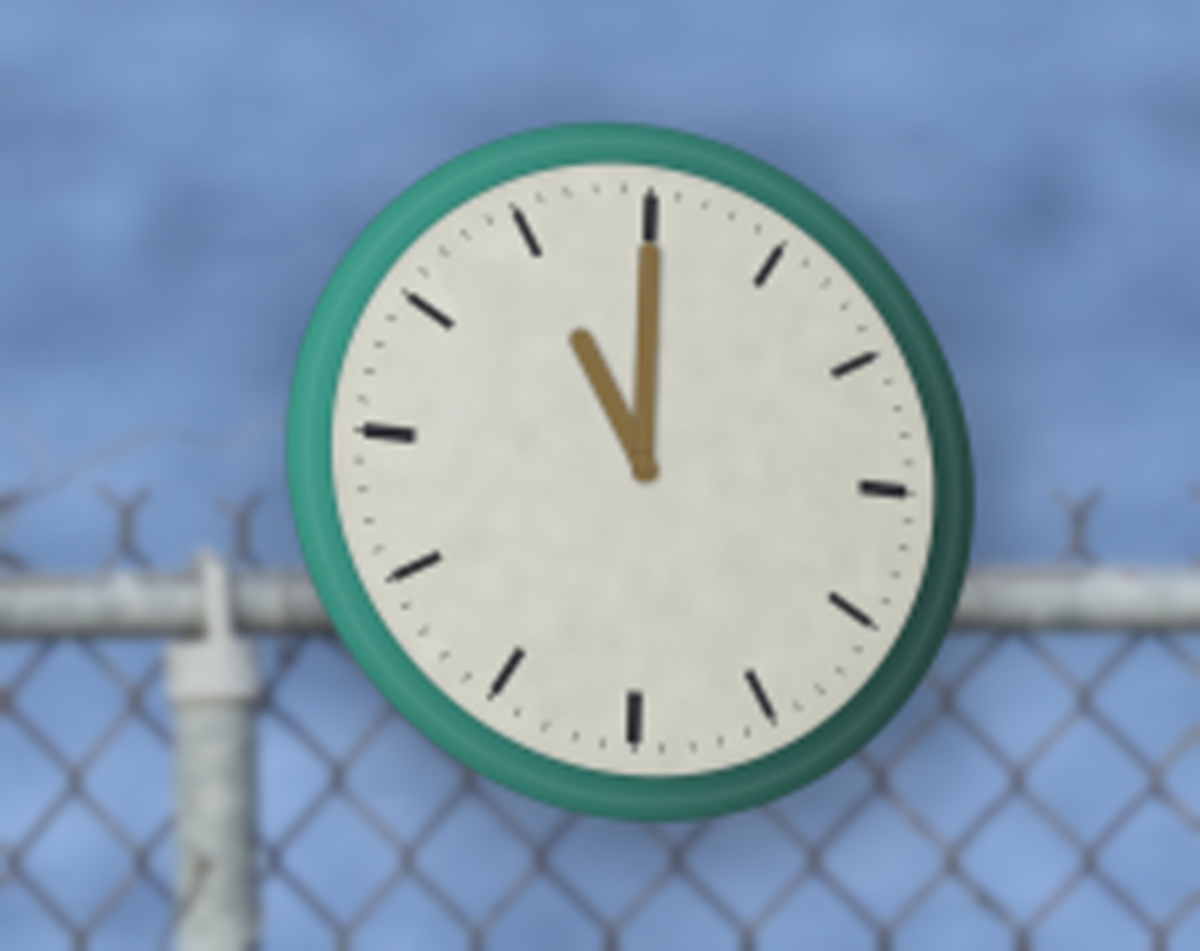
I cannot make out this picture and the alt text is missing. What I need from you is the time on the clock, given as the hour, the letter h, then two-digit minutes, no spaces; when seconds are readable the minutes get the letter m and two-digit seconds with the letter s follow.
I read 11h00
